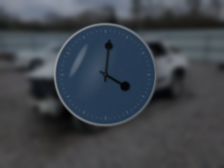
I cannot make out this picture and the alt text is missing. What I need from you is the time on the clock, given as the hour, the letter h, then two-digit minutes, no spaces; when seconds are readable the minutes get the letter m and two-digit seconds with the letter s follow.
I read 4h01
